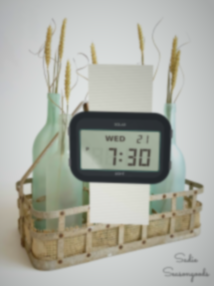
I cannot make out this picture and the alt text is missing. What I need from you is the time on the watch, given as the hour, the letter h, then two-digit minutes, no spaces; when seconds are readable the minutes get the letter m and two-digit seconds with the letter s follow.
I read 7h30
